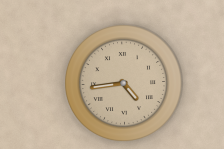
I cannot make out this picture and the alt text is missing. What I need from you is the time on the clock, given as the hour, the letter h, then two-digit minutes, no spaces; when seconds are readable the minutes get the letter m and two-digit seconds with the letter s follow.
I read 4h44
